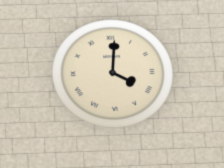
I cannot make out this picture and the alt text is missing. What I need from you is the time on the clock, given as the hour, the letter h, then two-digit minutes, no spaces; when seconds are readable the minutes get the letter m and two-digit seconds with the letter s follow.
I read 4h01
